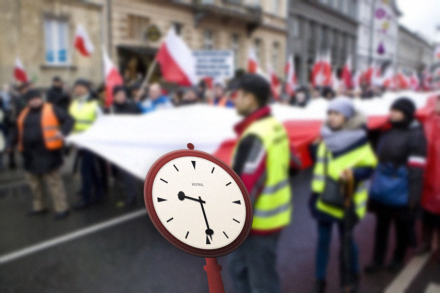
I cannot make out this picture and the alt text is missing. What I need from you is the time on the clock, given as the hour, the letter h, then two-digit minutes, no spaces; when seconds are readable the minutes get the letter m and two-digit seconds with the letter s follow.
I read 9h29
